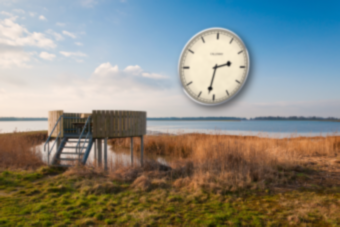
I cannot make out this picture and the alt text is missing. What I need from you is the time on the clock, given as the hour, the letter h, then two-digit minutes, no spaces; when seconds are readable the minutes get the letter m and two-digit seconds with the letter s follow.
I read 2h32
